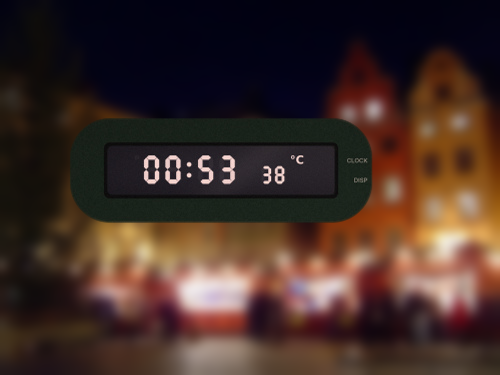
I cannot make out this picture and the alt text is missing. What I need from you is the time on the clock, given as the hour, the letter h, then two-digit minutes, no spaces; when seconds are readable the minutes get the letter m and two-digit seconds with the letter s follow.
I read 0h53
